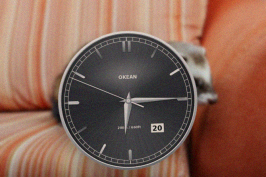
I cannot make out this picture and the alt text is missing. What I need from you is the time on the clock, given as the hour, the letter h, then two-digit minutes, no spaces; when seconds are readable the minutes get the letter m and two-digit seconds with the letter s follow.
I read 6h14m49s
